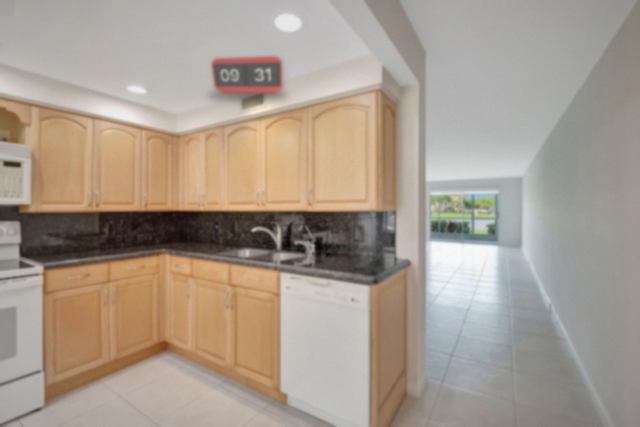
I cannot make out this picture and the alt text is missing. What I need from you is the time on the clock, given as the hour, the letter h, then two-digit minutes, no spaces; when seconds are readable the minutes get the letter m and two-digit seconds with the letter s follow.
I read 9h31
